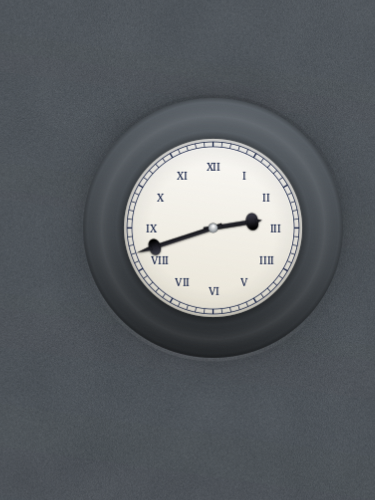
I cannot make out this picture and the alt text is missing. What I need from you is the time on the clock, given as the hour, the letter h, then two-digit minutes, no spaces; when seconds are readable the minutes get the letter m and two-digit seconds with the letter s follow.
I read 2h42
